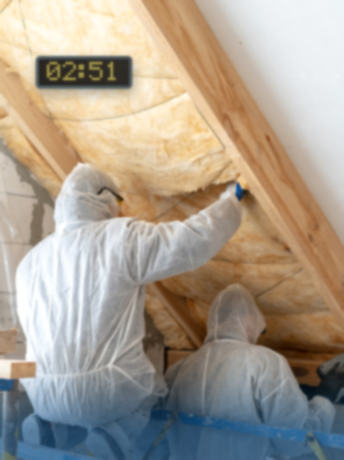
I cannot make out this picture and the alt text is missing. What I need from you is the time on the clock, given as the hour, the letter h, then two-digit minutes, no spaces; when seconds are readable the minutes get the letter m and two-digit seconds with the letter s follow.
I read 2h51
